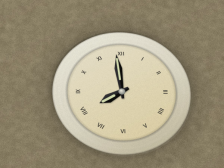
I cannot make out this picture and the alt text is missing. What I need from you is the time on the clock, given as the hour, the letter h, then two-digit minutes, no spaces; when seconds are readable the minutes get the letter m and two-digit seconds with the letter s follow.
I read 7h59
